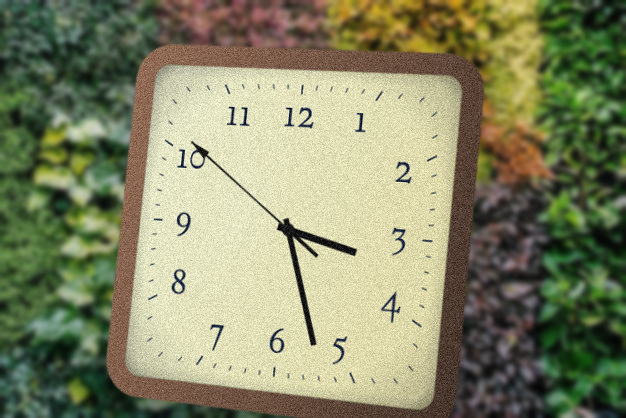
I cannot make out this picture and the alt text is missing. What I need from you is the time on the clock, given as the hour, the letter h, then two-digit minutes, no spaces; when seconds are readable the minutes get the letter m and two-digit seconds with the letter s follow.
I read 3h26m51s
